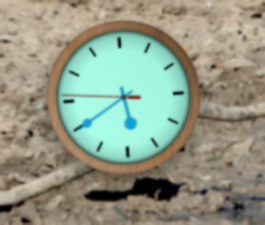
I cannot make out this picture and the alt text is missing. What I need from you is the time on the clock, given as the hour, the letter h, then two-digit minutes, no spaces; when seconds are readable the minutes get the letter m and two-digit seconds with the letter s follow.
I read 5h39m46s
